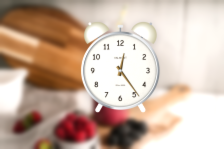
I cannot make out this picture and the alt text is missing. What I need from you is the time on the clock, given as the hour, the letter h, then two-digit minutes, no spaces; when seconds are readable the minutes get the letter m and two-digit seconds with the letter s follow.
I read 12h24
